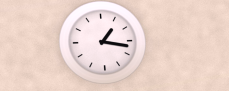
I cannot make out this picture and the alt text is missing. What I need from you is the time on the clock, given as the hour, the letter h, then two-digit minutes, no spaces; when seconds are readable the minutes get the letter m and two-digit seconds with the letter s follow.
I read 1h17
